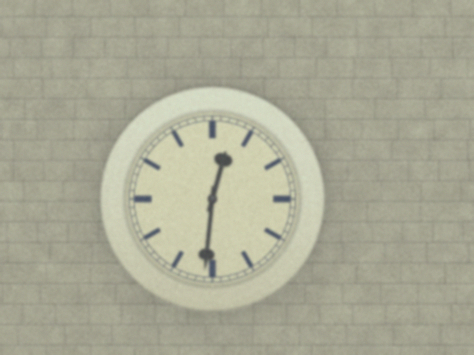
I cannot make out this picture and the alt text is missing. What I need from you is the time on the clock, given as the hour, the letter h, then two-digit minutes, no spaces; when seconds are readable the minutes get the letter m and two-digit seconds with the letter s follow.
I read 12h31
